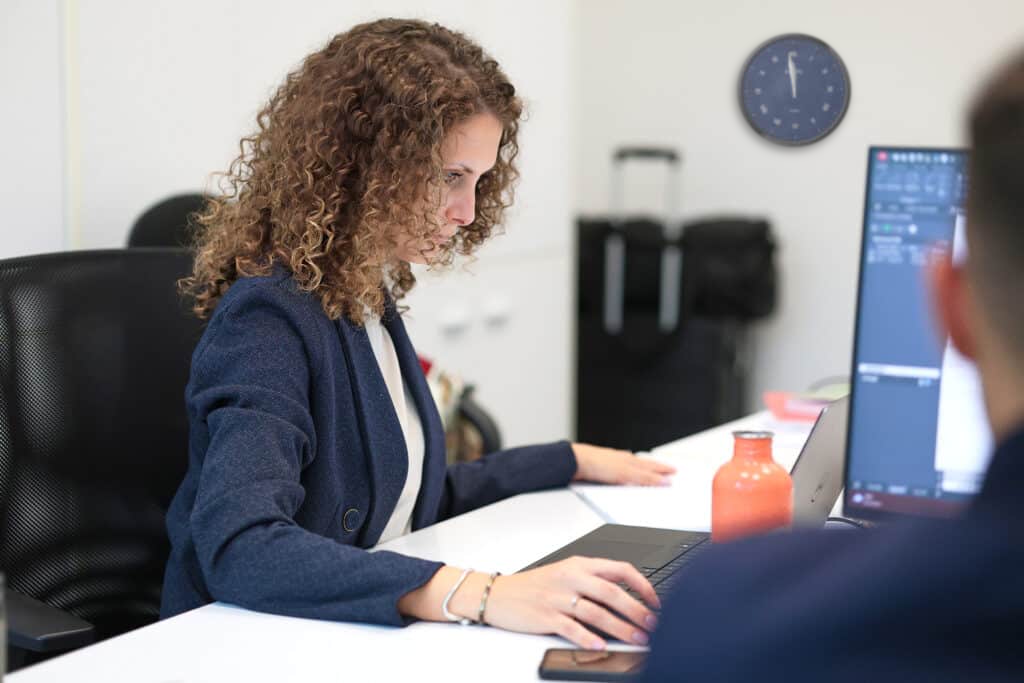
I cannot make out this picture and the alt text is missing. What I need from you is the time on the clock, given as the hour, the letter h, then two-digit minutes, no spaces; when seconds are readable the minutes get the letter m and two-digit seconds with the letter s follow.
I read 11h59
